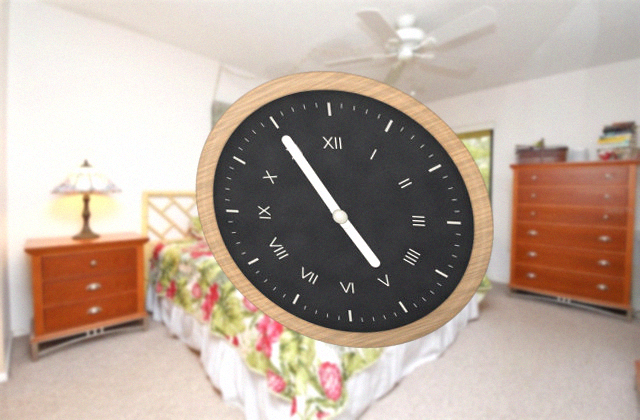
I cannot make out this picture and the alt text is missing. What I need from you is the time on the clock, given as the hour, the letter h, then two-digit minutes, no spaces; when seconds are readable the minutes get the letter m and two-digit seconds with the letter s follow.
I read 4h55
